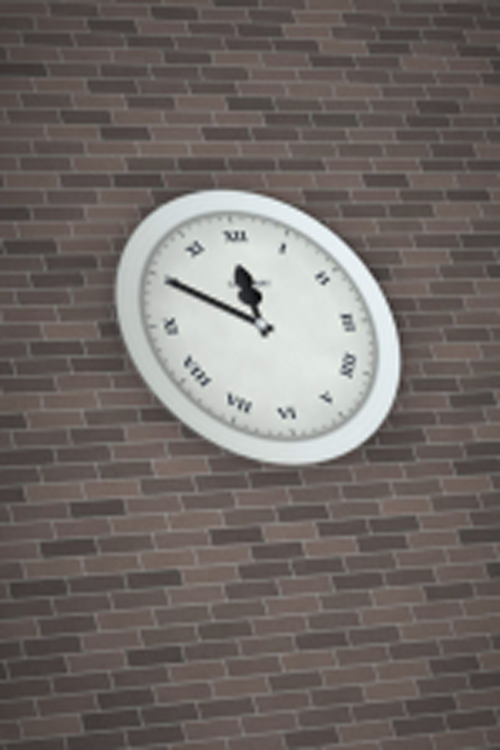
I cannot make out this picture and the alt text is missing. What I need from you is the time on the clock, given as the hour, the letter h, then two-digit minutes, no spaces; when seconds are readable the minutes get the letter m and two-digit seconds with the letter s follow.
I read 11h50
